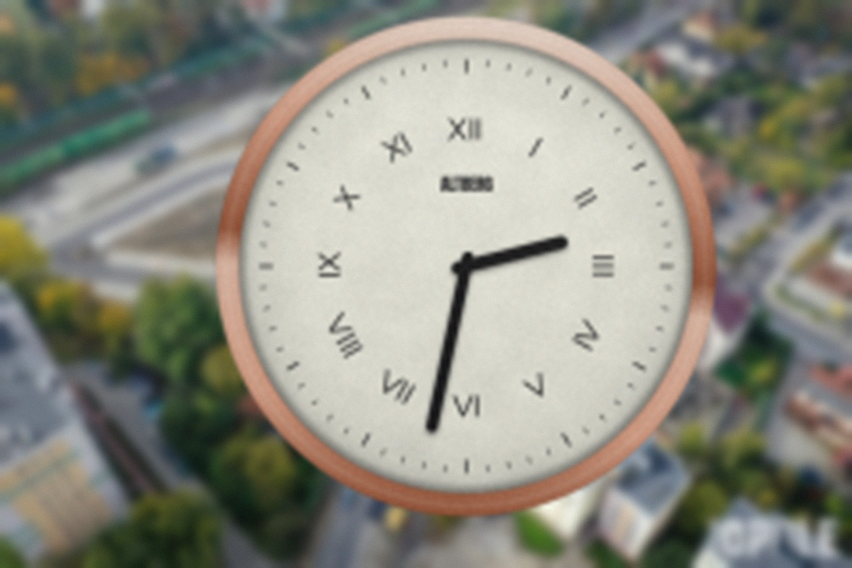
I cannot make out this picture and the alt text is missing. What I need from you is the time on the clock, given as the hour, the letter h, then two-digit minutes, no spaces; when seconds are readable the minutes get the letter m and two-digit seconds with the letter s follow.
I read 2h32
